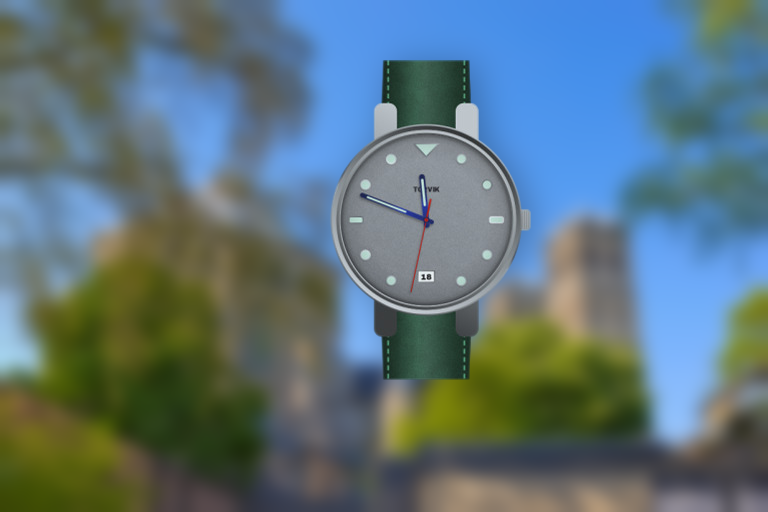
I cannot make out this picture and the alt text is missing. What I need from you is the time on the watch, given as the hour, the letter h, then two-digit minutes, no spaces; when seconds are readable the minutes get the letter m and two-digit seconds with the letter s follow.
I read 11h48m32s
